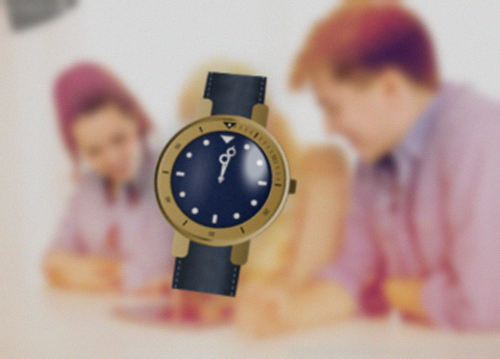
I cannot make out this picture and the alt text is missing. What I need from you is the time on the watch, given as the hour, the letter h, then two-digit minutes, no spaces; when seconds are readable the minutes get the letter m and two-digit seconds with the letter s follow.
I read 12h02
